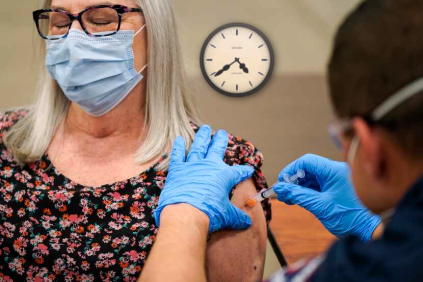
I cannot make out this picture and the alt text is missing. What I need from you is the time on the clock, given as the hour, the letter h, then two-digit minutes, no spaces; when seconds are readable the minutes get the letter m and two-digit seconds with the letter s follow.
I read 4h39
